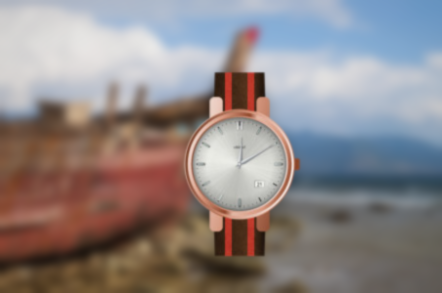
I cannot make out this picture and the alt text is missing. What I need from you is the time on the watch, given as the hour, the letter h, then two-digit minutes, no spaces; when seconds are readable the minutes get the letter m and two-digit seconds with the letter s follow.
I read 12h10
